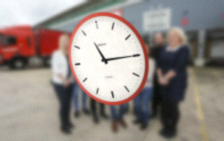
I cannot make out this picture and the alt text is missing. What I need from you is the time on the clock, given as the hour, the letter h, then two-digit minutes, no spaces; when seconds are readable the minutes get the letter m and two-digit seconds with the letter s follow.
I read 11h15
